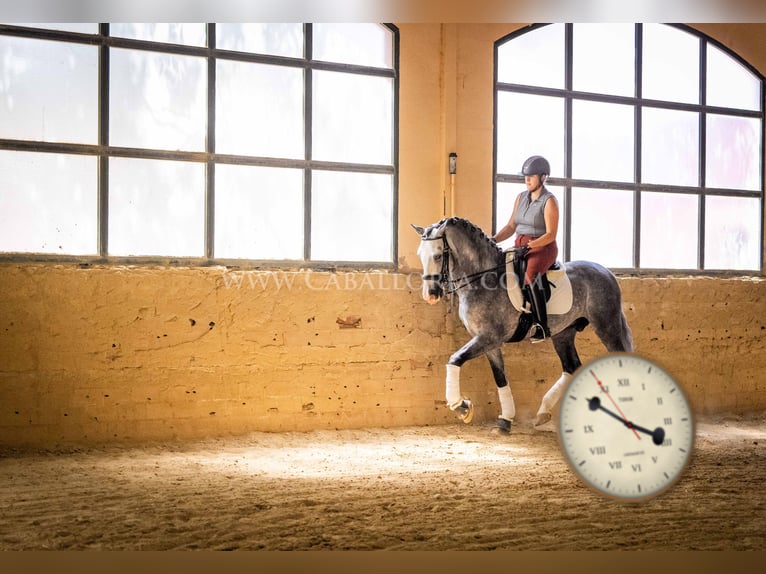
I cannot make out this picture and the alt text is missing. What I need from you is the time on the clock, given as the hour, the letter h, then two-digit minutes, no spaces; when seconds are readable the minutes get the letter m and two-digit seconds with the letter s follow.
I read 3h50m55s
